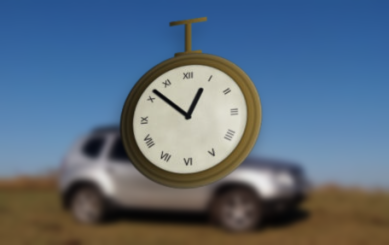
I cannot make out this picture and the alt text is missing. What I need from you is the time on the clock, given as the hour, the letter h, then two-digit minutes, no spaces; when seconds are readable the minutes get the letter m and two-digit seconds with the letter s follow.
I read 12h52
